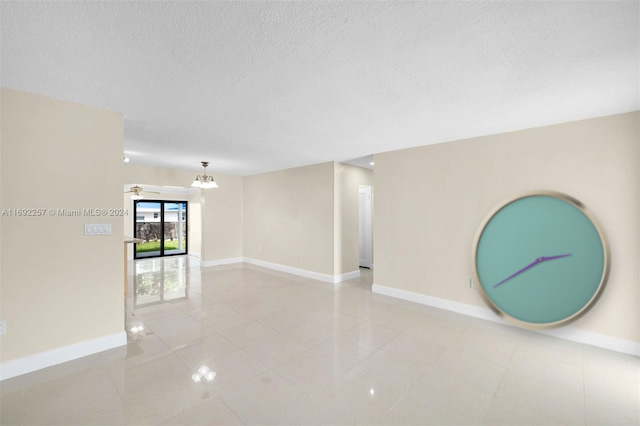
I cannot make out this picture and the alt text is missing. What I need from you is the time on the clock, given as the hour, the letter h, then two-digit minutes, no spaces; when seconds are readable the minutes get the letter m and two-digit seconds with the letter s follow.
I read 2h40
